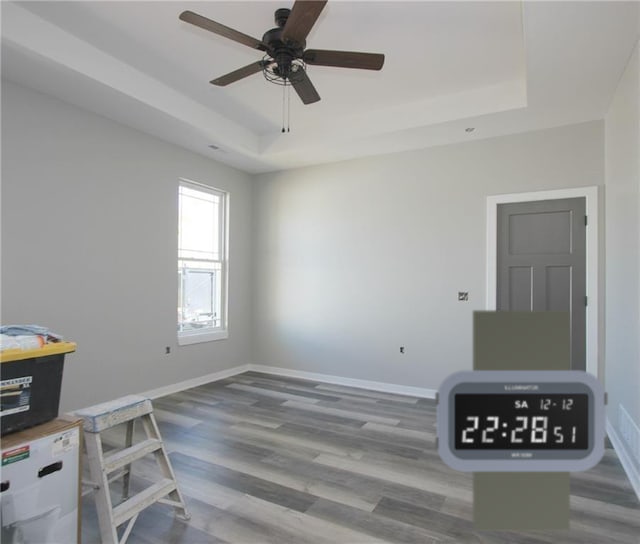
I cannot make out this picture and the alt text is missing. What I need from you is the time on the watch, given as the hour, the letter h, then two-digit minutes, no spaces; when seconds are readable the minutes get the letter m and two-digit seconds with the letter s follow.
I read 22h28m51s
